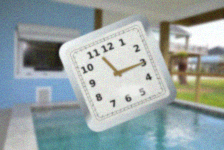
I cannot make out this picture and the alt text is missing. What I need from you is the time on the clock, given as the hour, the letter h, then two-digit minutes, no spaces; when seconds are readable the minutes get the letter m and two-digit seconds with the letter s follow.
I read 11h15
